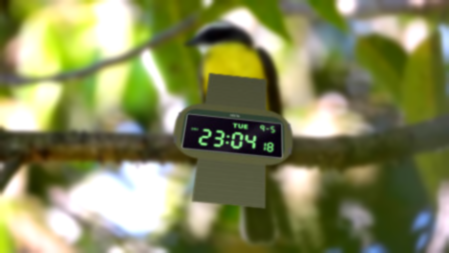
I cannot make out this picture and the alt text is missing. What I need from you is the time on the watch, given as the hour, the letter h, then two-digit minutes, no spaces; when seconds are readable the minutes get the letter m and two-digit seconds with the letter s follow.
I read 23h04m18s
